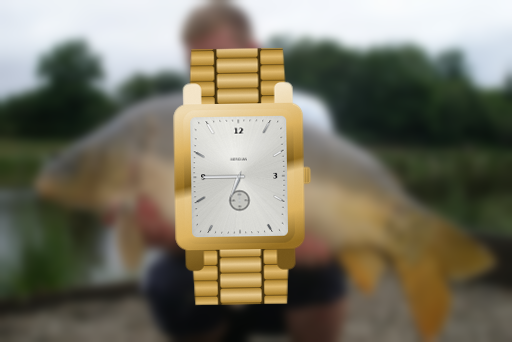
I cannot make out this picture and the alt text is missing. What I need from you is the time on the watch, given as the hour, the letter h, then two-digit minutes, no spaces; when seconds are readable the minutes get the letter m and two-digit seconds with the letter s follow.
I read 6h45
